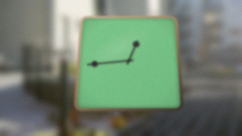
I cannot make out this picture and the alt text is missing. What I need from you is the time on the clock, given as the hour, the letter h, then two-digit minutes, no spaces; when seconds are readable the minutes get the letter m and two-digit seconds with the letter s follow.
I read 12h44
